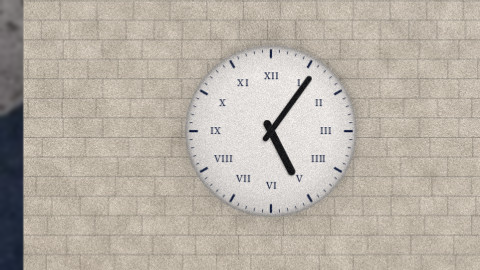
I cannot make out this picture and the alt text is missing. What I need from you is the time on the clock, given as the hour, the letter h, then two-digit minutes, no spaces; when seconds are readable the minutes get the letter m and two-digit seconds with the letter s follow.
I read 5h06
